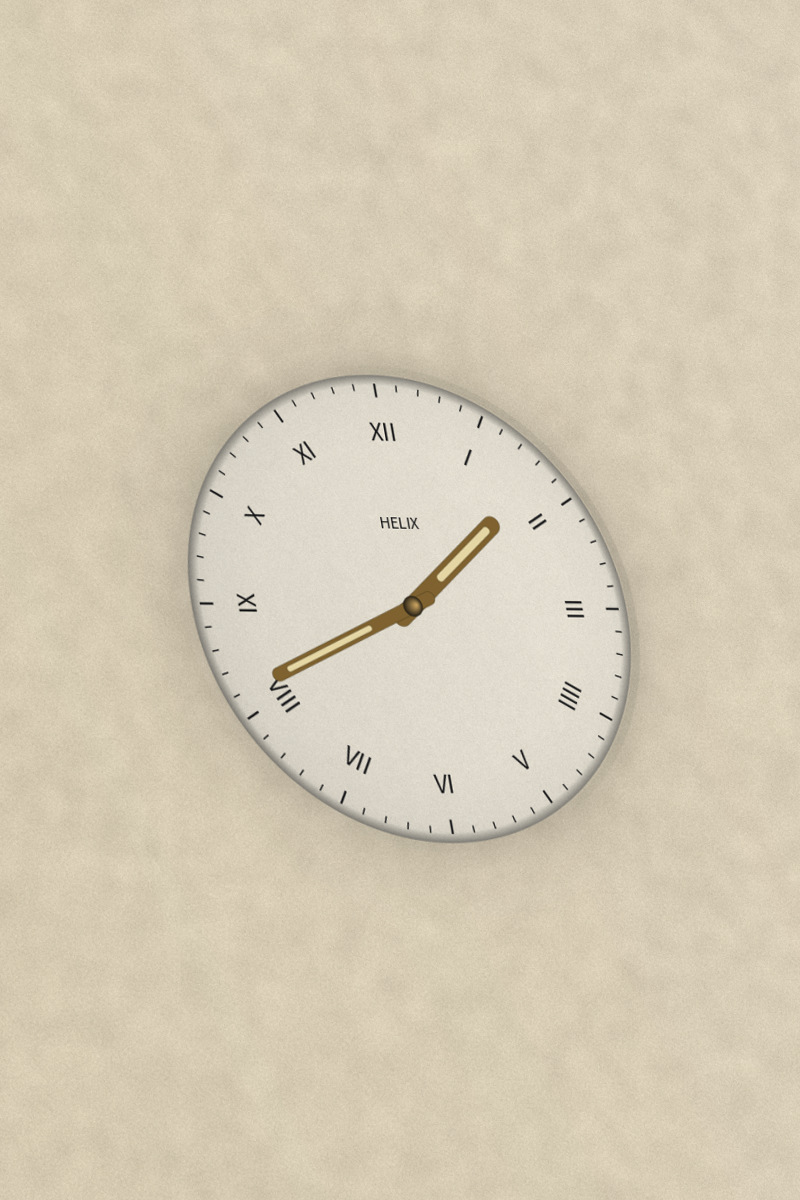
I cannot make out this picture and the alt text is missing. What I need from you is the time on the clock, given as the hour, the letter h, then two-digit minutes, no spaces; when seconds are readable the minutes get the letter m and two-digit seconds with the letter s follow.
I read 1h41
